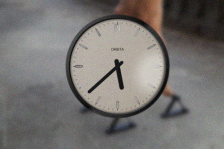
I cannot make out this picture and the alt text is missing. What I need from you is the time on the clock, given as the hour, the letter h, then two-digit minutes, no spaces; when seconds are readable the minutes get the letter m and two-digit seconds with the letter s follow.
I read 5h38
